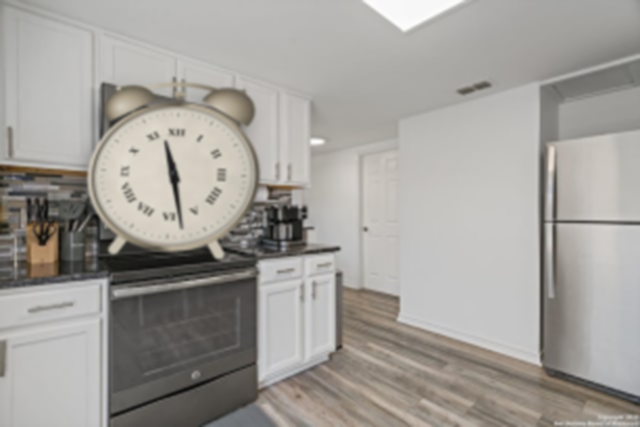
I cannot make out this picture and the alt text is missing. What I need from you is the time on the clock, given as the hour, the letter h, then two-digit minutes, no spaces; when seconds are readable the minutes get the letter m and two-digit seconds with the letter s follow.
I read 11h28
